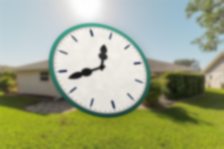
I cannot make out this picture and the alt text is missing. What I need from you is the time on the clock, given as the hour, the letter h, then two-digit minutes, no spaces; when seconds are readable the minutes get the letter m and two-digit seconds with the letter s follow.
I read 12h43
